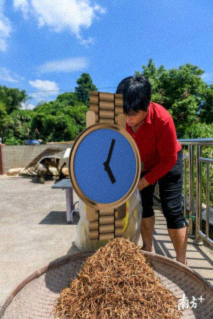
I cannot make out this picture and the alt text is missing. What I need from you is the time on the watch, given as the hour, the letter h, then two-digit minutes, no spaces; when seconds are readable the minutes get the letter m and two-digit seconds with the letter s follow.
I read 5h03
